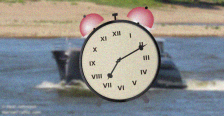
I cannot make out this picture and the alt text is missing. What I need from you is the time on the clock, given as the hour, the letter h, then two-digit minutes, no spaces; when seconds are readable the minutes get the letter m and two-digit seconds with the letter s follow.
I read 7h11
